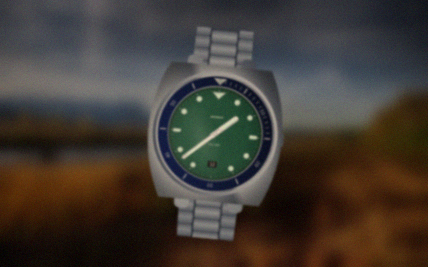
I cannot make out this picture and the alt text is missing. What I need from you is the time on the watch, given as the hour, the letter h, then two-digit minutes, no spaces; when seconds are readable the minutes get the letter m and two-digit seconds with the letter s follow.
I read 1h38
